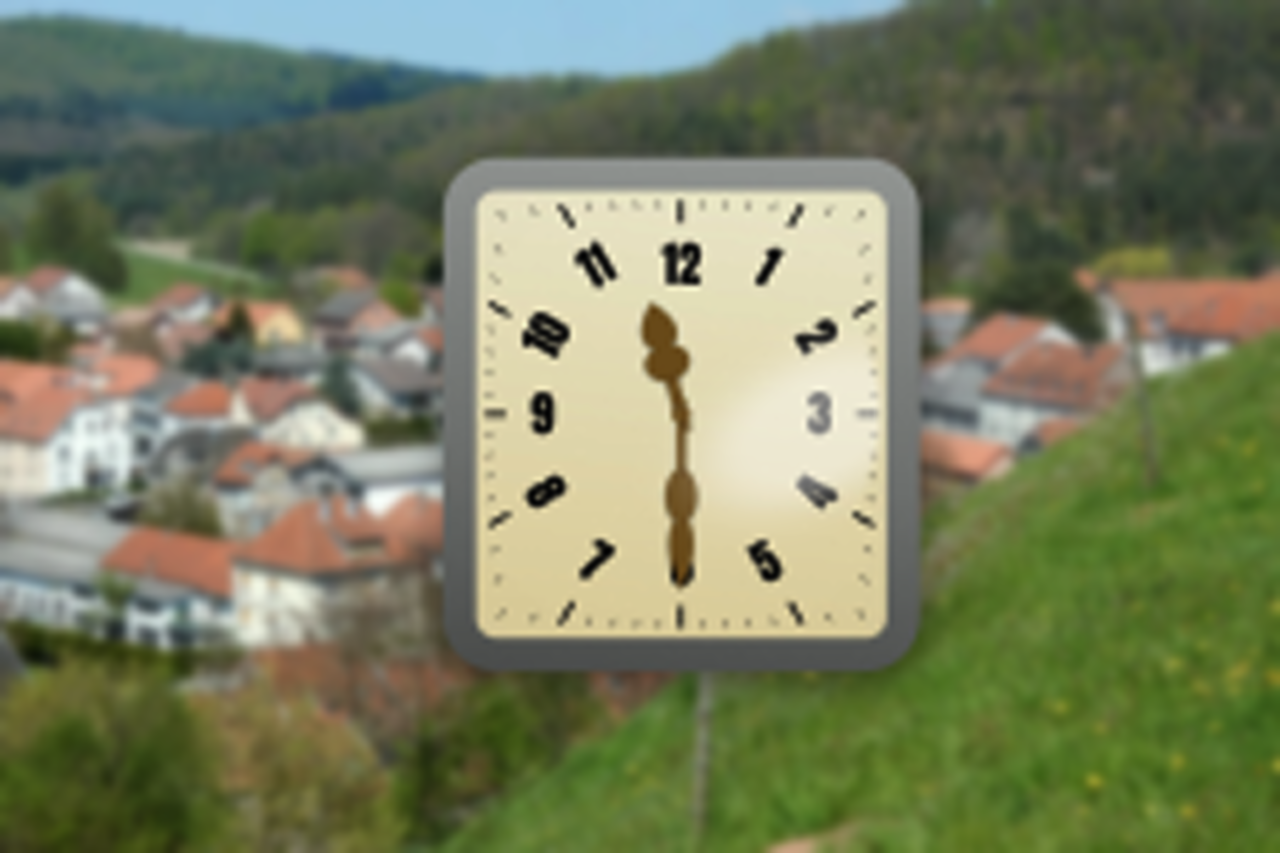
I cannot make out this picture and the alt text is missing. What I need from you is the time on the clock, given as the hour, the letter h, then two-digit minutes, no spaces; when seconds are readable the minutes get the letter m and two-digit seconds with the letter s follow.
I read 11h30
